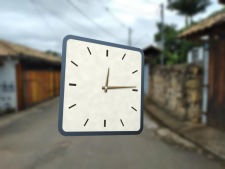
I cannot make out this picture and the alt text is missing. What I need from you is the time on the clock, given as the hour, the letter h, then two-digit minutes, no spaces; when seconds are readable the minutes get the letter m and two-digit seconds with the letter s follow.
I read 12h14
